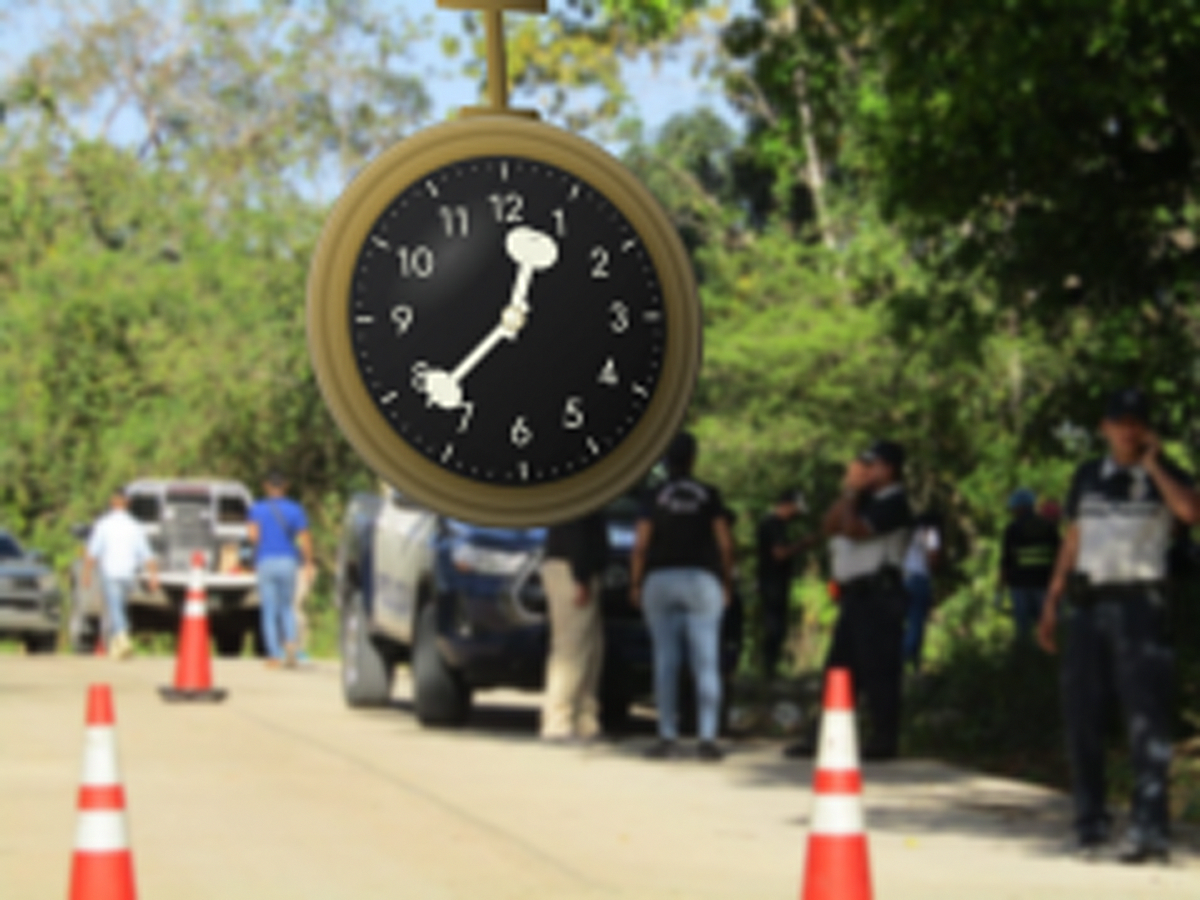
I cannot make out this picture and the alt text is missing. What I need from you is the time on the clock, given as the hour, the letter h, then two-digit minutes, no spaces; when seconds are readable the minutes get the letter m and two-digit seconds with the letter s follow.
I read 12h38
